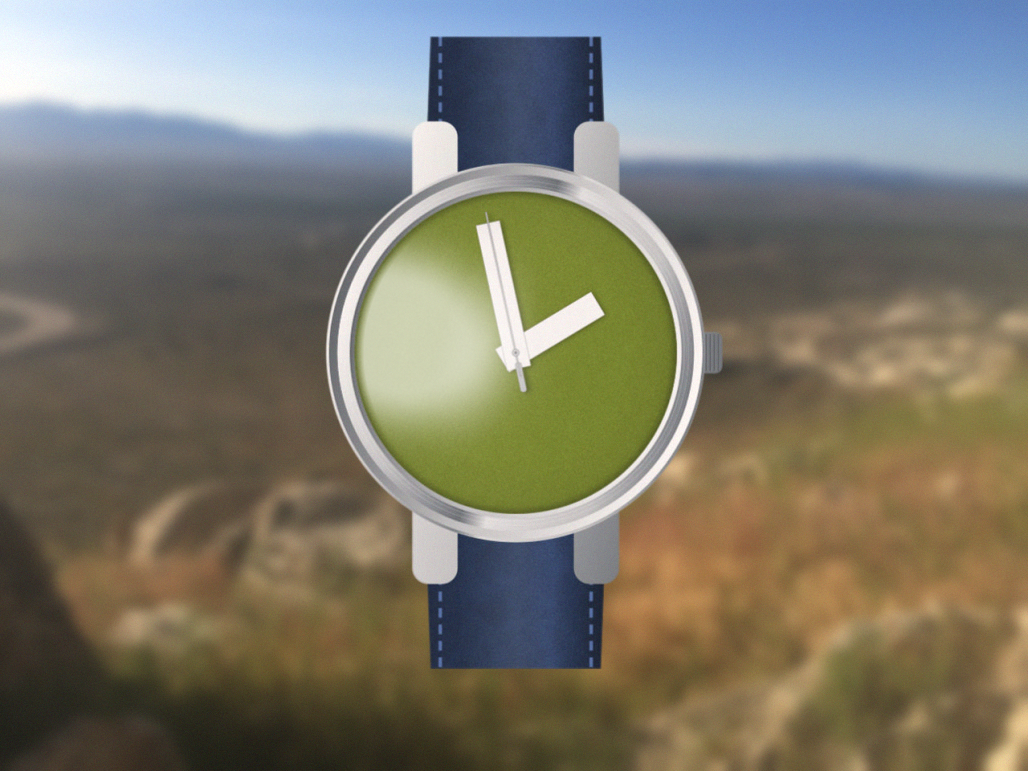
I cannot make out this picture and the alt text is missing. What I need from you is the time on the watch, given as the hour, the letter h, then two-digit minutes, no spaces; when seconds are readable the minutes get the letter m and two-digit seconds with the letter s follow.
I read 1h57m58s
